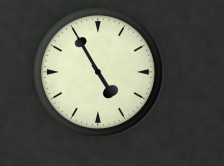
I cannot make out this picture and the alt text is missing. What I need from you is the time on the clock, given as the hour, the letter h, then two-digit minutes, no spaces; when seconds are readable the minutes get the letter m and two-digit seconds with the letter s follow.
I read 4h55
